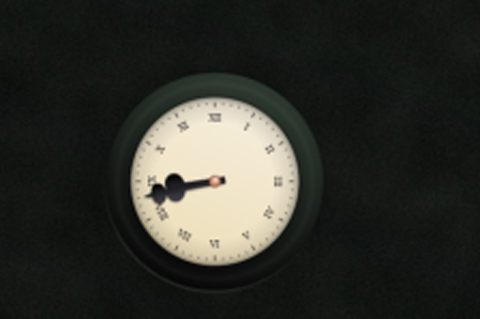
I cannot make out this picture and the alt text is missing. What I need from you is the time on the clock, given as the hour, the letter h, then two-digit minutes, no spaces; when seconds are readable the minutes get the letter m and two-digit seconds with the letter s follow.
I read 8h43
